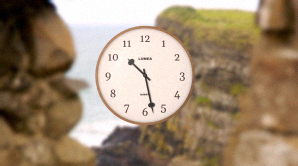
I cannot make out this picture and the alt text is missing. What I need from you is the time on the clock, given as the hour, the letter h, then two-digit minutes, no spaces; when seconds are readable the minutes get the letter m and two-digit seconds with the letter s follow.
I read 10h28
